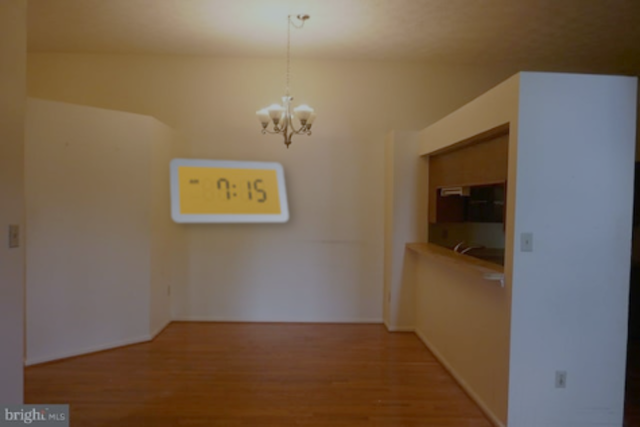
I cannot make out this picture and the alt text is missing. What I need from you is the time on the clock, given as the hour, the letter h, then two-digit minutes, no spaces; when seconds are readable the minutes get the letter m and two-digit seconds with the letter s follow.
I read 7h15
